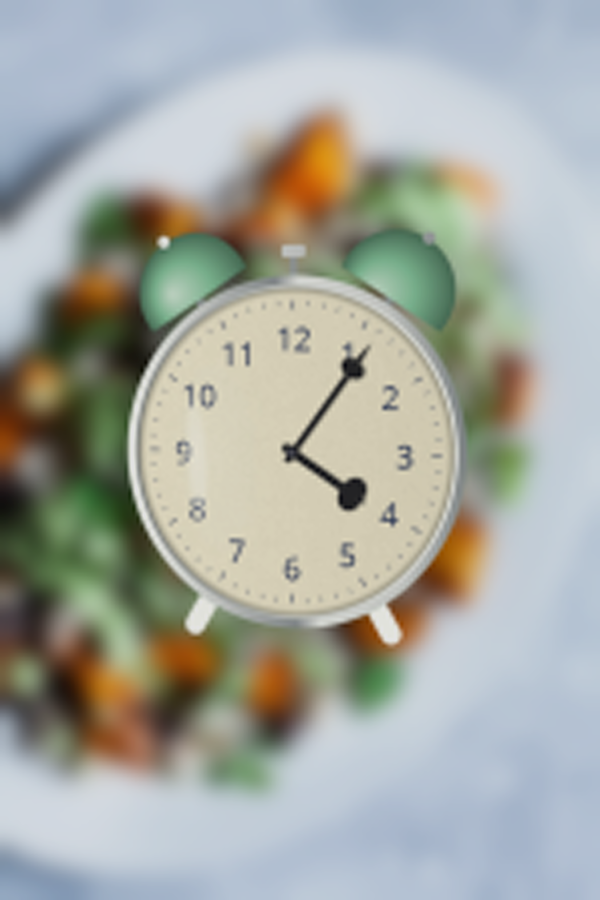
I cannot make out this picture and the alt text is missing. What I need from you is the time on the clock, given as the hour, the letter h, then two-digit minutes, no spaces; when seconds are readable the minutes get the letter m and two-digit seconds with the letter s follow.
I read 4h06
